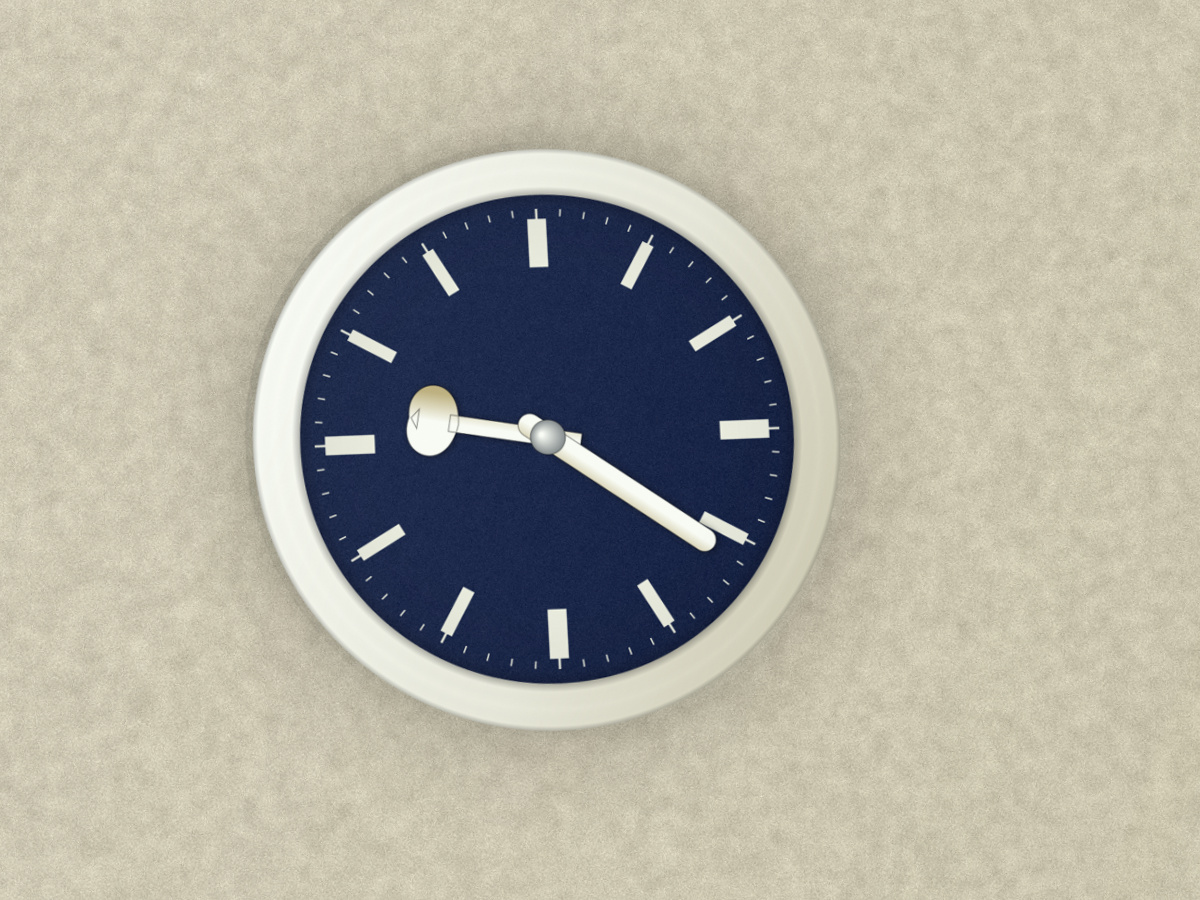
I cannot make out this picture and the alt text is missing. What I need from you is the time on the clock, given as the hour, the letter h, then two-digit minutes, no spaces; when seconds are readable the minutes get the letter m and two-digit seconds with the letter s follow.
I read 9h21
